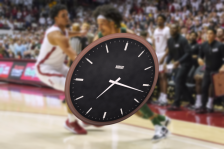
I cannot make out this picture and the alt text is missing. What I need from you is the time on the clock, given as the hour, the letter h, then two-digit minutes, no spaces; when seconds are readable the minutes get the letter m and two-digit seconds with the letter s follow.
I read 7h17
